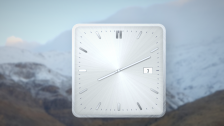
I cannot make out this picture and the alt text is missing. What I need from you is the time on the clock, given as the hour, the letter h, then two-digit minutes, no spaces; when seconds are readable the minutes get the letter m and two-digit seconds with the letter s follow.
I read 8h11
